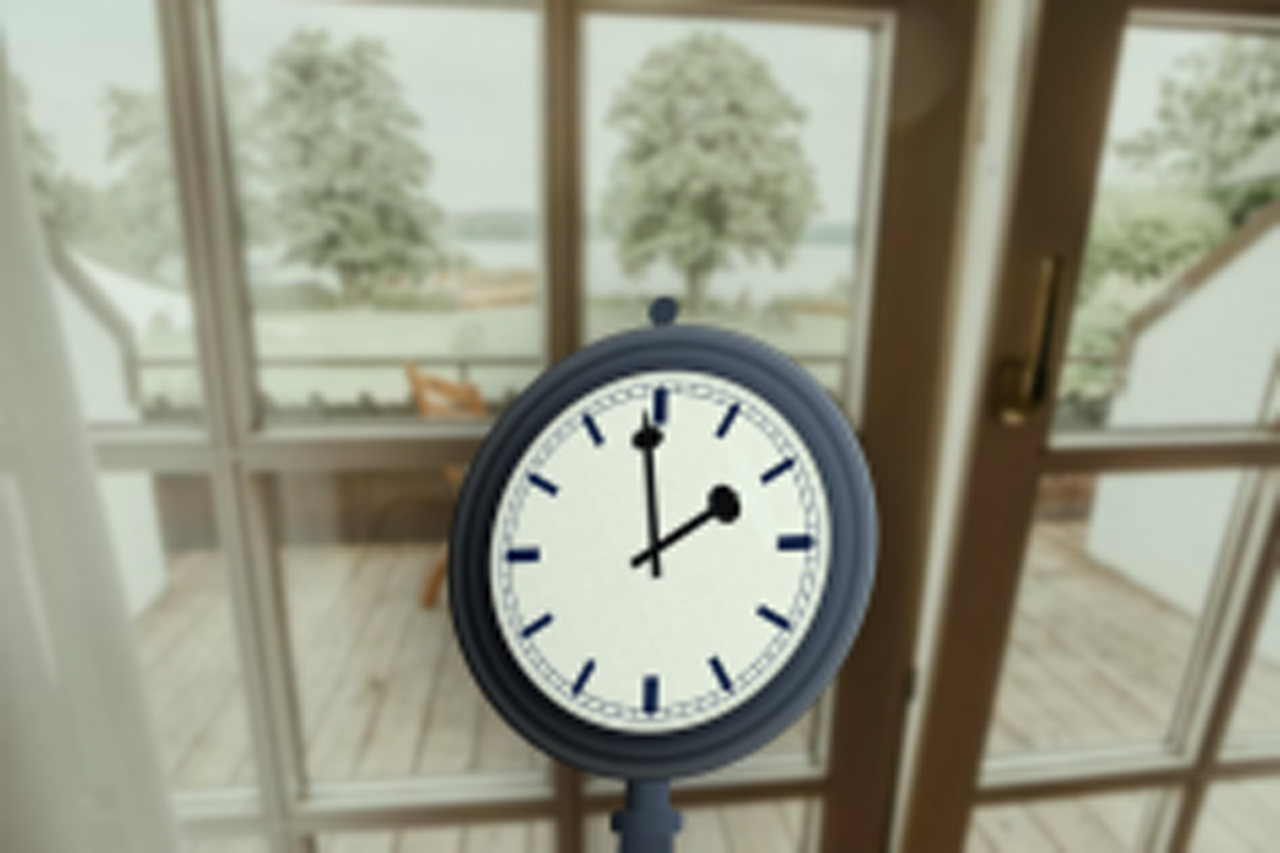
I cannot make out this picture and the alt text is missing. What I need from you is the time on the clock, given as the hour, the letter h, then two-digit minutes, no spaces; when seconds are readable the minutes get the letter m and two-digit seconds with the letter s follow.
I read 1h59
